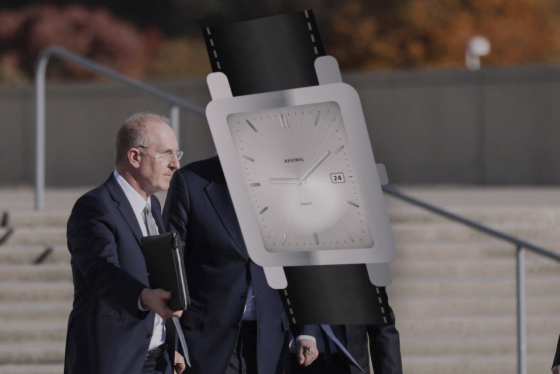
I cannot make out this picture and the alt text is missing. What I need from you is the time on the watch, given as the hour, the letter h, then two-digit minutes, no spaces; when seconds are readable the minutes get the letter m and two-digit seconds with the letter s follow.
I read 9h09
